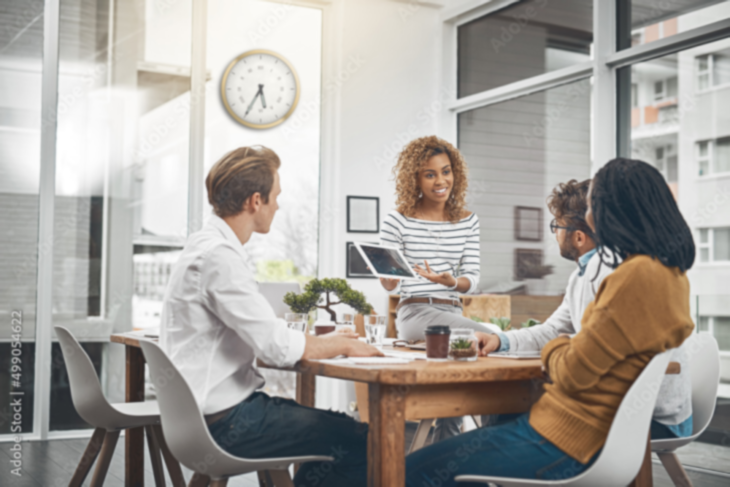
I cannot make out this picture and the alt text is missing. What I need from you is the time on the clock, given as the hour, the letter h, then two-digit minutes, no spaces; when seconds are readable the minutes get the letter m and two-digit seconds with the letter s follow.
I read 5h35
